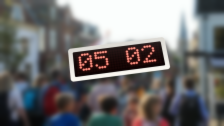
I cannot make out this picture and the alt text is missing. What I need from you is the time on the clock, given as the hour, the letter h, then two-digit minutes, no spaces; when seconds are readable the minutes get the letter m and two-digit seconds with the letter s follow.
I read 5h02
